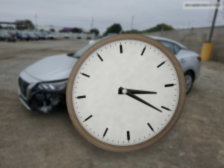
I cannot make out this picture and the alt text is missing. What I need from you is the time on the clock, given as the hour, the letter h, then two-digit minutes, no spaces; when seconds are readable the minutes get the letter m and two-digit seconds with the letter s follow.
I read 3h21
